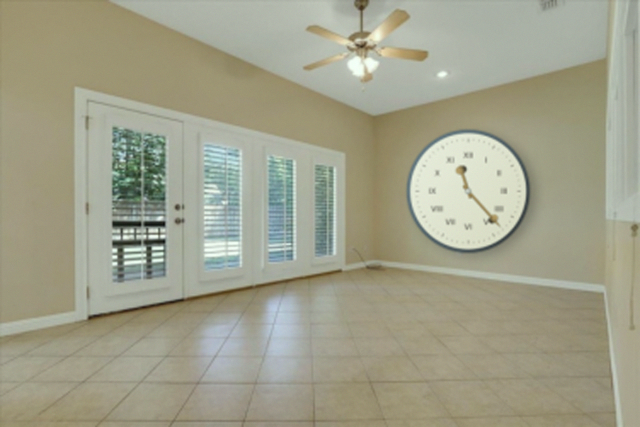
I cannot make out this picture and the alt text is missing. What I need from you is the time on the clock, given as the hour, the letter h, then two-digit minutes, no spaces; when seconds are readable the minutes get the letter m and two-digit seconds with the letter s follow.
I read 11h23
